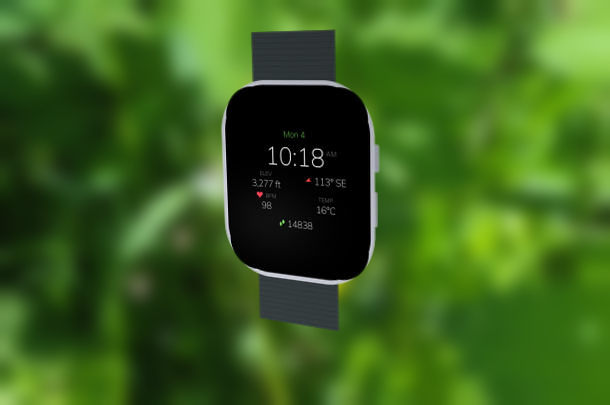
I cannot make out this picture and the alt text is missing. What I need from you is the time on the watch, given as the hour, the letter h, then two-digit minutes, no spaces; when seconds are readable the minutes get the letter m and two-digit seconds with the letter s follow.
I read 10h18
